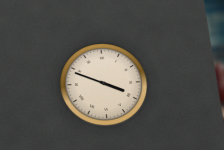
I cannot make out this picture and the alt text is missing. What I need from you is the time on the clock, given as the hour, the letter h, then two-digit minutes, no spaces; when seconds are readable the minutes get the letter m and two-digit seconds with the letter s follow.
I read 3h49
